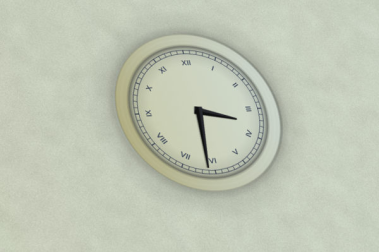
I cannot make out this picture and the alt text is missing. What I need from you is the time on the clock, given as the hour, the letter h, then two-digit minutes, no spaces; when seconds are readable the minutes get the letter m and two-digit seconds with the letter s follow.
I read 3h31
